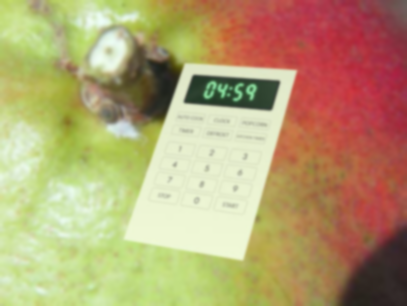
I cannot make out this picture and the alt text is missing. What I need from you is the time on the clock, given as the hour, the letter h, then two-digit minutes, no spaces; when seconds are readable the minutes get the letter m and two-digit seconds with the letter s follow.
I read 4h59
